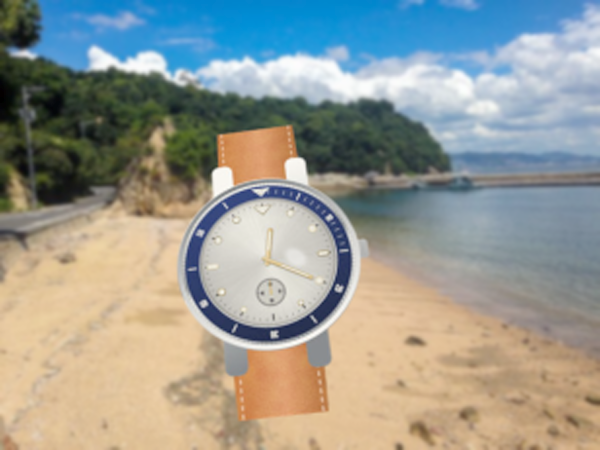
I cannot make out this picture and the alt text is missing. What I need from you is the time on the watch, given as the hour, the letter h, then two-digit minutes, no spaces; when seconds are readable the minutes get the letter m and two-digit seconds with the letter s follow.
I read 12h20
